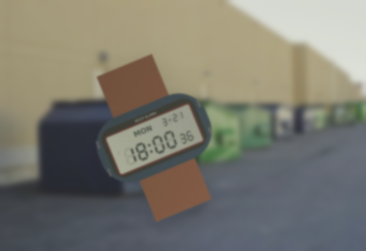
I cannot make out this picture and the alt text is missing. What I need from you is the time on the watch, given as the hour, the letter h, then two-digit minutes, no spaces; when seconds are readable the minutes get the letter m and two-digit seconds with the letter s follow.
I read 18h00m36s
